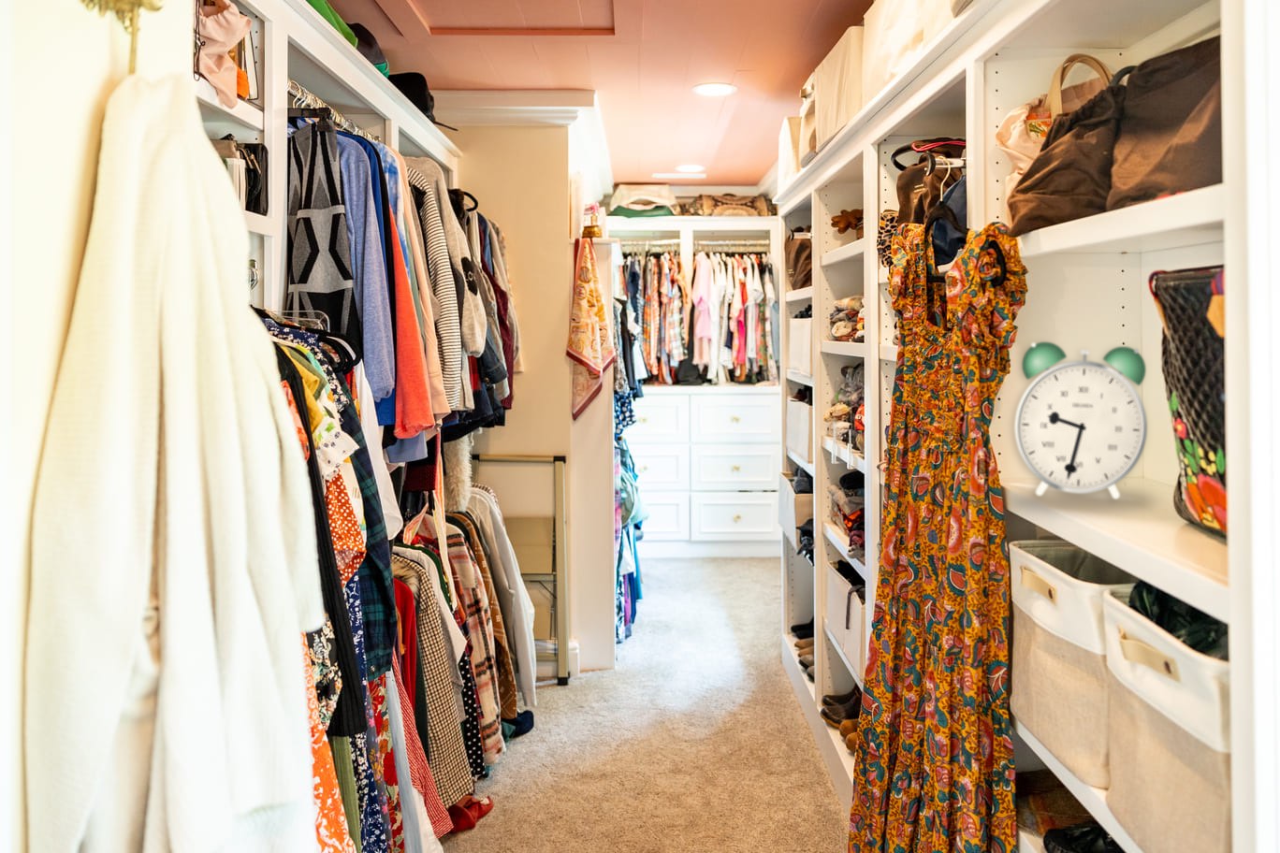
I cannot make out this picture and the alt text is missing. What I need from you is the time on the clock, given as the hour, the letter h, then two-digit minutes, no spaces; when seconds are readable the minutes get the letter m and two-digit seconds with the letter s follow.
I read 9h32
